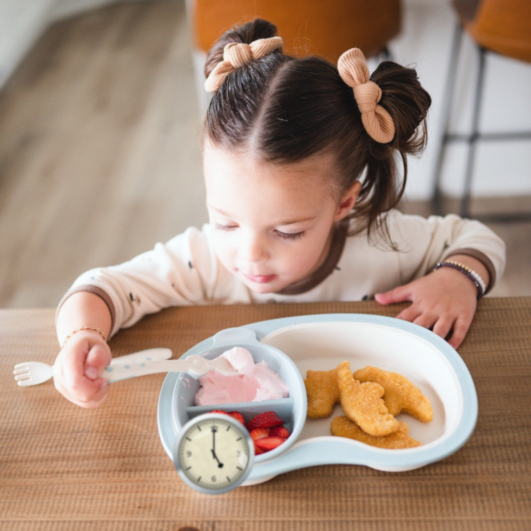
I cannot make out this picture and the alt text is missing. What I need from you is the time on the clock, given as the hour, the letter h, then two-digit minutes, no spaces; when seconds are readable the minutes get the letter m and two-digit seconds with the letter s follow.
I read 5h00
